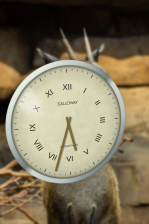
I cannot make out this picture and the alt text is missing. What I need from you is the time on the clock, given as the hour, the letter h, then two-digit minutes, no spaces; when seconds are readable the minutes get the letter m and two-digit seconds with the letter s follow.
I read 5h33
